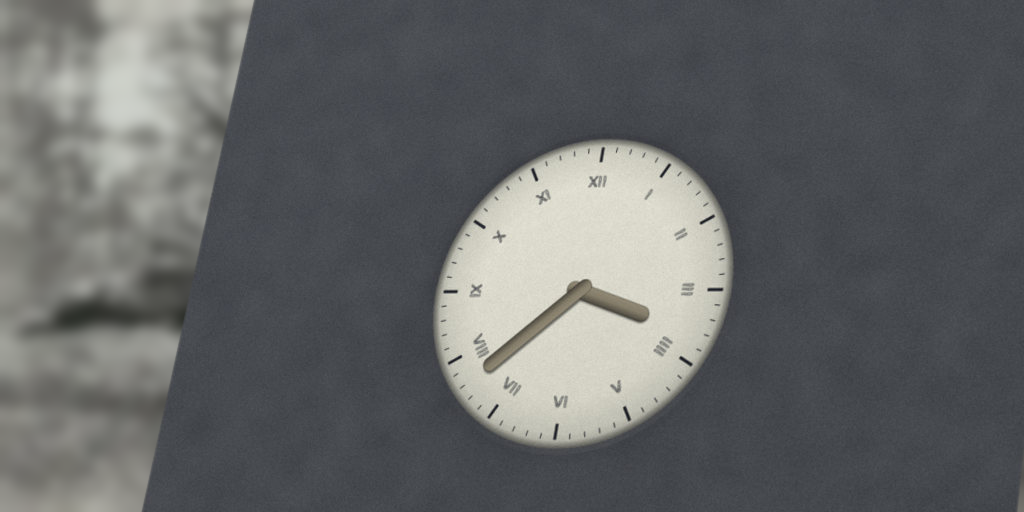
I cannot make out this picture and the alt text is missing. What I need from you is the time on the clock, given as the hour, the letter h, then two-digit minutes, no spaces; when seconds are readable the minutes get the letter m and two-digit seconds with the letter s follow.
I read 3h38
